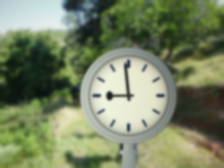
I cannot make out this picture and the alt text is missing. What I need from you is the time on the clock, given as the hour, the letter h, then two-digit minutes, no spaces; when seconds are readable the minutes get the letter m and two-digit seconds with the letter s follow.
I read 8h59
